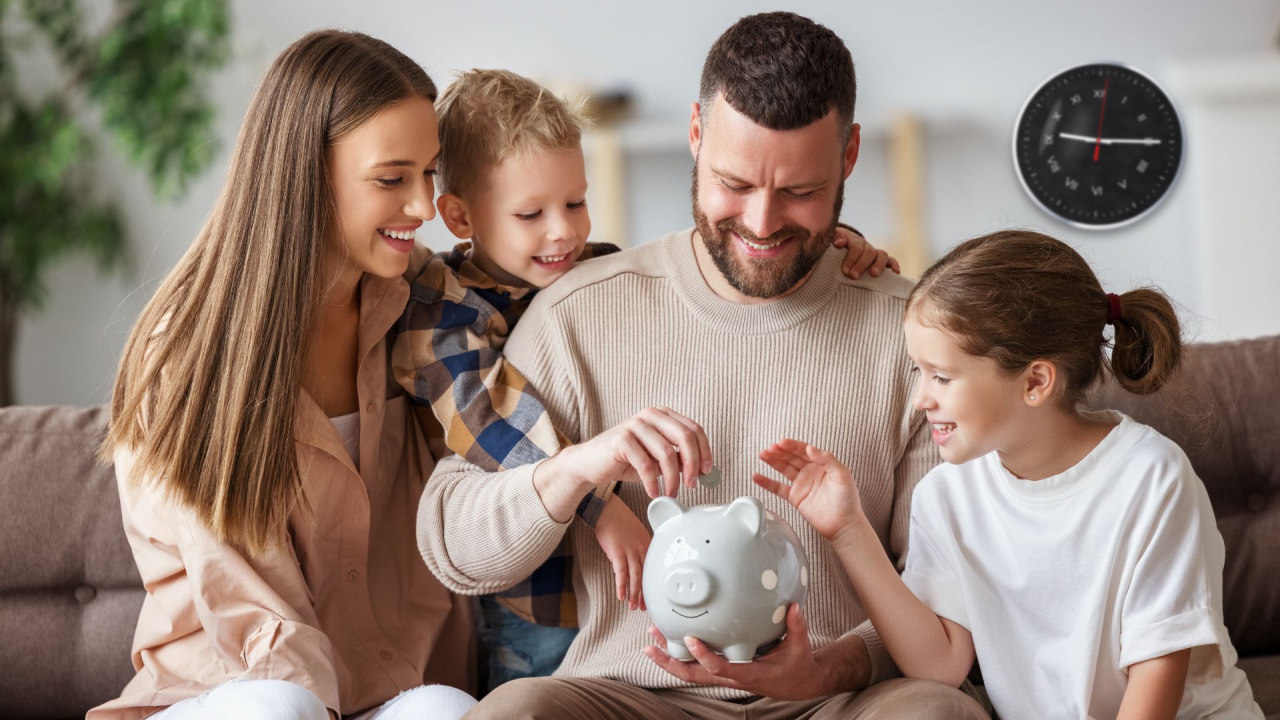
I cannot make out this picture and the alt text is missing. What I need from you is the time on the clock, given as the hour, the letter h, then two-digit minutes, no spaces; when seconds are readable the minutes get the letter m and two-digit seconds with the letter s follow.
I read 9h15m01s
